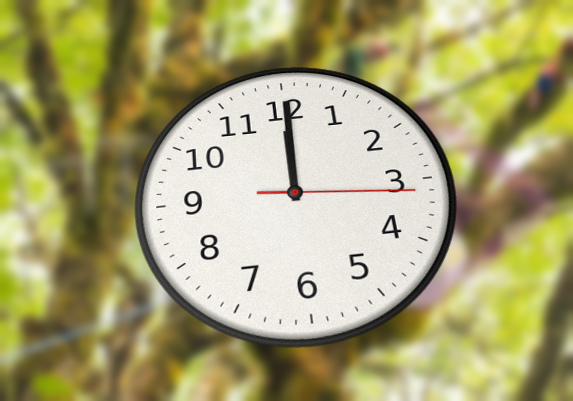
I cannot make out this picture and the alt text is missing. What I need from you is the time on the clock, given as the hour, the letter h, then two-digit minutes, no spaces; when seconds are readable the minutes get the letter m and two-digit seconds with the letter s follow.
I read 12h00m16s
